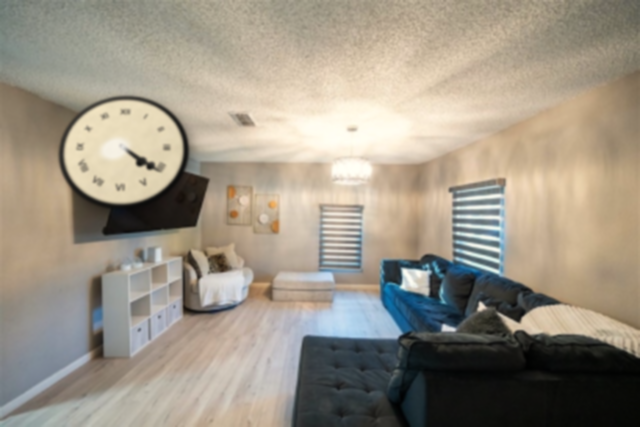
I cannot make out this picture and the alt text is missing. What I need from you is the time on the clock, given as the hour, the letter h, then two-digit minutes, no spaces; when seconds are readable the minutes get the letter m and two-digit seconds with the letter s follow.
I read 4h21
